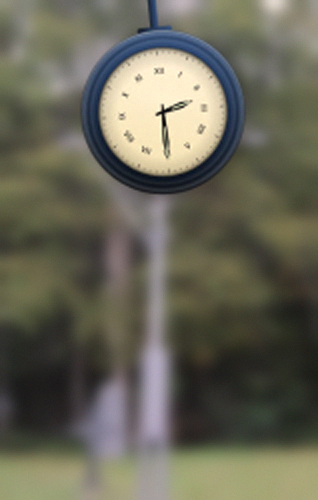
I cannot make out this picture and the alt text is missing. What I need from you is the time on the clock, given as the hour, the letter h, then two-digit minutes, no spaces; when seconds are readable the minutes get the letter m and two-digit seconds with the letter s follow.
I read 2h30
